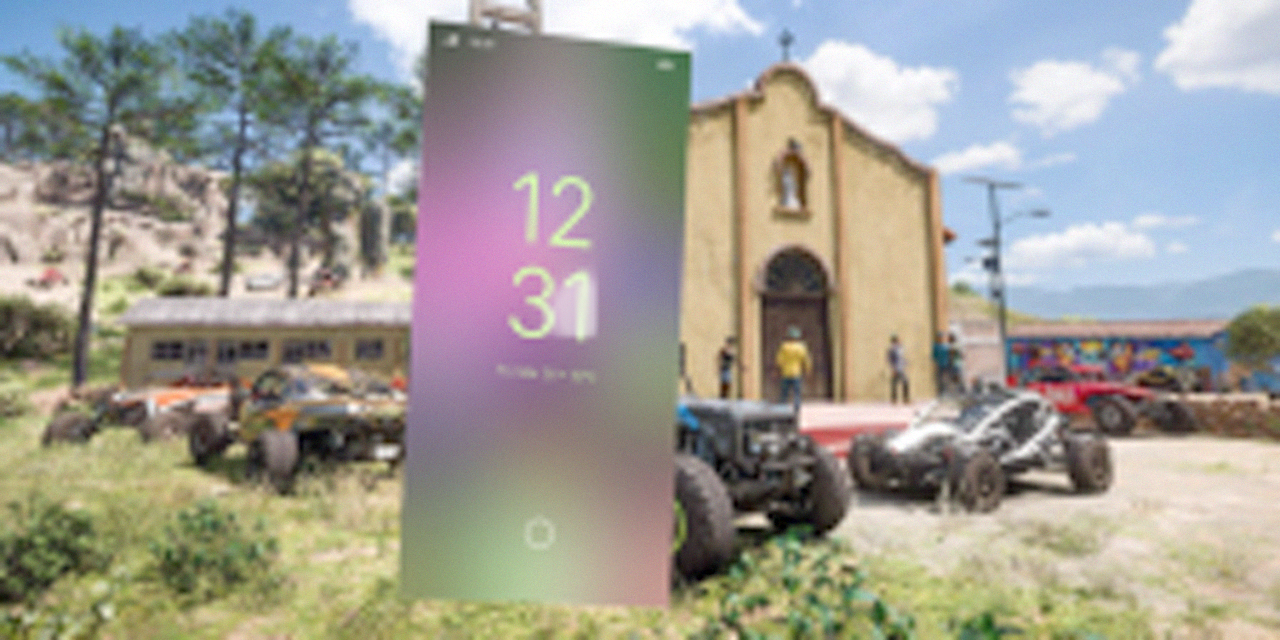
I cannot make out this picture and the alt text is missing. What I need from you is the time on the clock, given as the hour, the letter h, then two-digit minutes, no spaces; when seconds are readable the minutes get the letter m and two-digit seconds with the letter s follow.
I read 12h31
